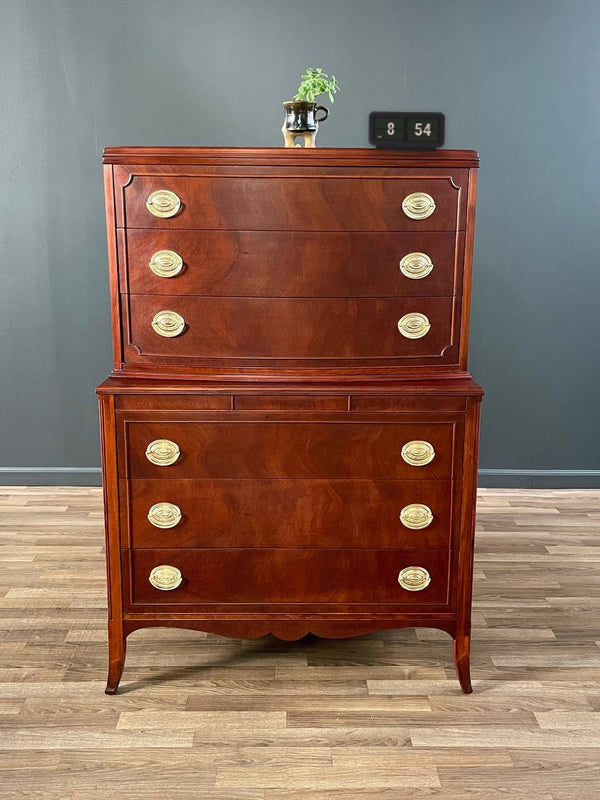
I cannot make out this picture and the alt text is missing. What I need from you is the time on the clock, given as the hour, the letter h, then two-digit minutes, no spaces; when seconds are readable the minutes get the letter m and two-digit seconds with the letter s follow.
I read 8h54
